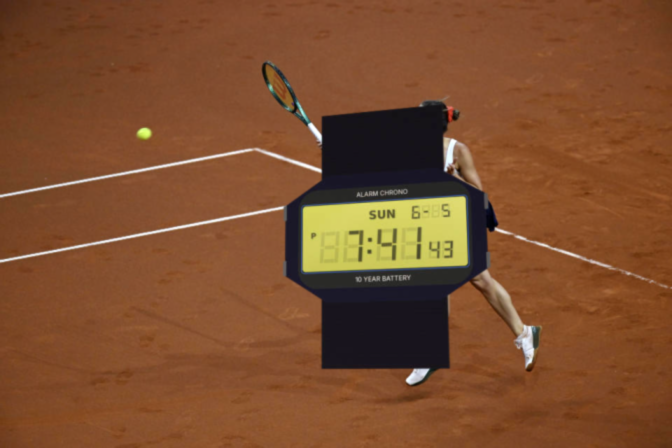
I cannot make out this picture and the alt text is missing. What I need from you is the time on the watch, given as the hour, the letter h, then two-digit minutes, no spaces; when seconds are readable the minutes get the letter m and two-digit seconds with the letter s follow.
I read 7h41m43s
